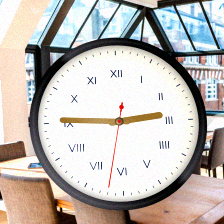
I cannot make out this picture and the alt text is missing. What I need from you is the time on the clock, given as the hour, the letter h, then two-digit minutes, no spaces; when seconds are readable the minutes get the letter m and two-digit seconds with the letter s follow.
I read 2h45m32s
